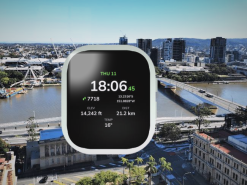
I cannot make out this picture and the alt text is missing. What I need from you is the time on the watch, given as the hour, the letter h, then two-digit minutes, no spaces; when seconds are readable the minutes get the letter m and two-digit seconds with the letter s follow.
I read 18h06
